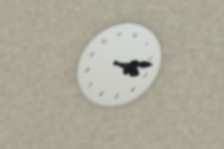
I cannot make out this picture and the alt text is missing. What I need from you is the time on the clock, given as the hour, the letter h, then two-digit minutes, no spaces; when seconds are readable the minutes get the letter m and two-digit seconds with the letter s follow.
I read 3h12
